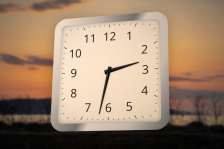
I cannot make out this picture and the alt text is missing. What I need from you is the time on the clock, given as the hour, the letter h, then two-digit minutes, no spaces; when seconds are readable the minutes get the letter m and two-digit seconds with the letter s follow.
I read 2h32
